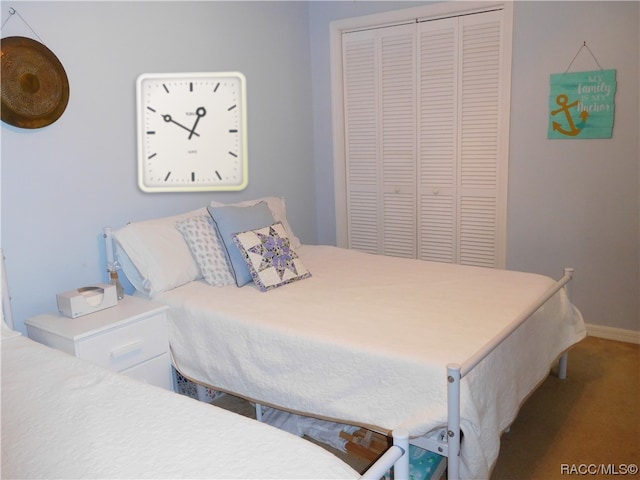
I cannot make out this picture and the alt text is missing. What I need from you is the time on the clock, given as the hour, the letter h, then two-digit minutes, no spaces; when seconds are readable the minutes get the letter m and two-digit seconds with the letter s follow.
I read 12h50
